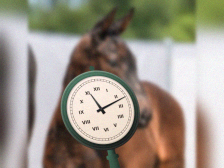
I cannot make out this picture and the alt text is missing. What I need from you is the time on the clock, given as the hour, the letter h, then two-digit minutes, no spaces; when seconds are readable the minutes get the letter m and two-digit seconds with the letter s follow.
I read 11h12
